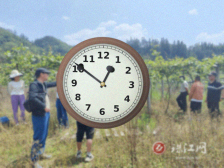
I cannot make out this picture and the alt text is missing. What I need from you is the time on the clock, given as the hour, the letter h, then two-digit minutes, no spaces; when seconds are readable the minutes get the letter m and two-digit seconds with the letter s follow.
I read 12h51
